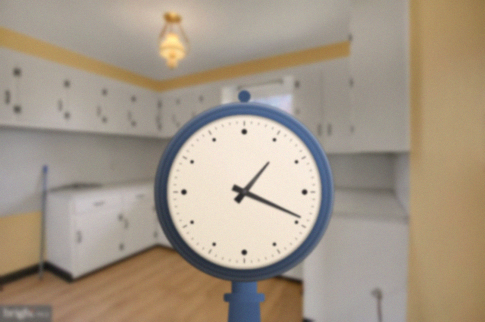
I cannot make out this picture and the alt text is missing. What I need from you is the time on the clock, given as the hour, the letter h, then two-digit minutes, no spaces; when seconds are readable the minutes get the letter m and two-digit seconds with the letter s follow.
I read 1h19
